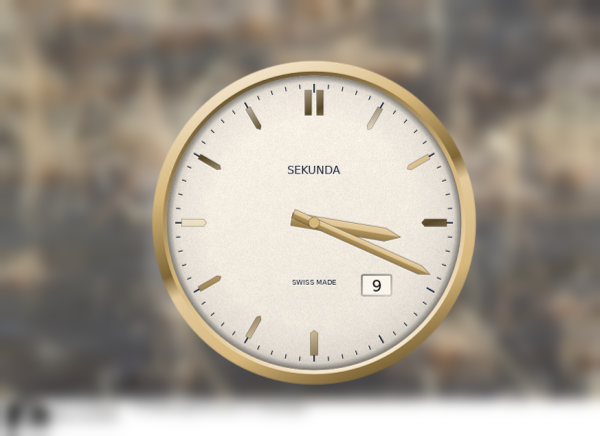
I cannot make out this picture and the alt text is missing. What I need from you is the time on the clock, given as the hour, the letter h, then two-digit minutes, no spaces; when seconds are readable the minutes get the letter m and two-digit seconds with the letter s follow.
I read 3h19
